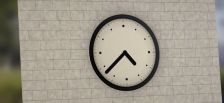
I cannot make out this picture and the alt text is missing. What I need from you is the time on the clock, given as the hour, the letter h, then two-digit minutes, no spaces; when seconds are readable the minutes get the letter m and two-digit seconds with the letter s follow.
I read 4h38
